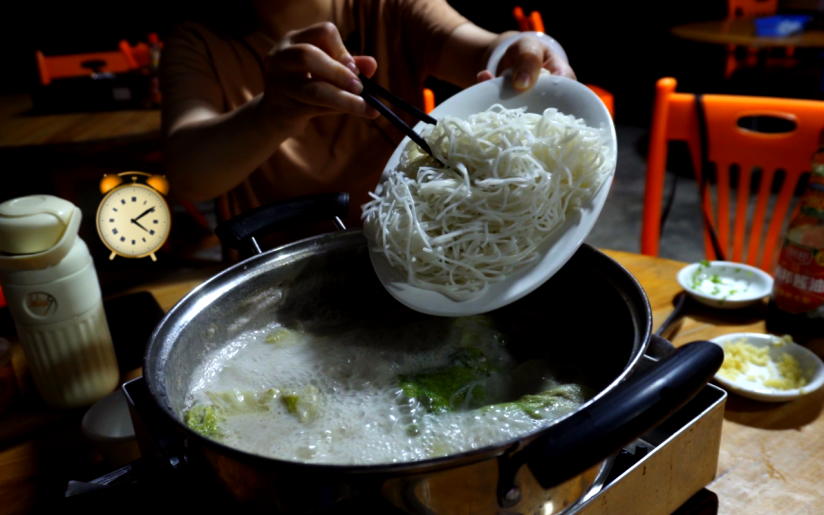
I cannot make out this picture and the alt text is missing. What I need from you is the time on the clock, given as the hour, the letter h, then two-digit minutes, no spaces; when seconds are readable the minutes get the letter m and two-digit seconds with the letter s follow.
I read 4h09
